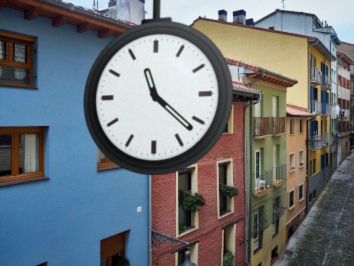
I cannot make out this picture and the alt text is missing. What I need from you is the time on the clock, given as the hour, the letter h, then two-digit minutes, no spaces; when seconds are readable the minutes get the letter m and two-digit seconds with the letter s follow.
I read 11h22
